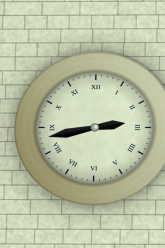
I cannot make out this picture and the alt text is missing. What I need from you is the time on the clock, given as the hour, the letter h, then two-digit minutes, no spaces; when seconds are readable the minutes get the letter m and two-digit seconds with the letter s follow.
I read 2h43
